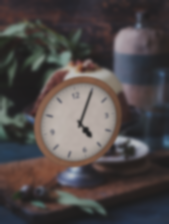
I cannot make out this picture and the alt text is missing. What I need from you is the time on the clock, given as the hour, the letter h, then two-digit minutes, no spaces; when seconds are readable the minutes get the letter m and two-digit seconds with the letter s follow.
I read 5h05
